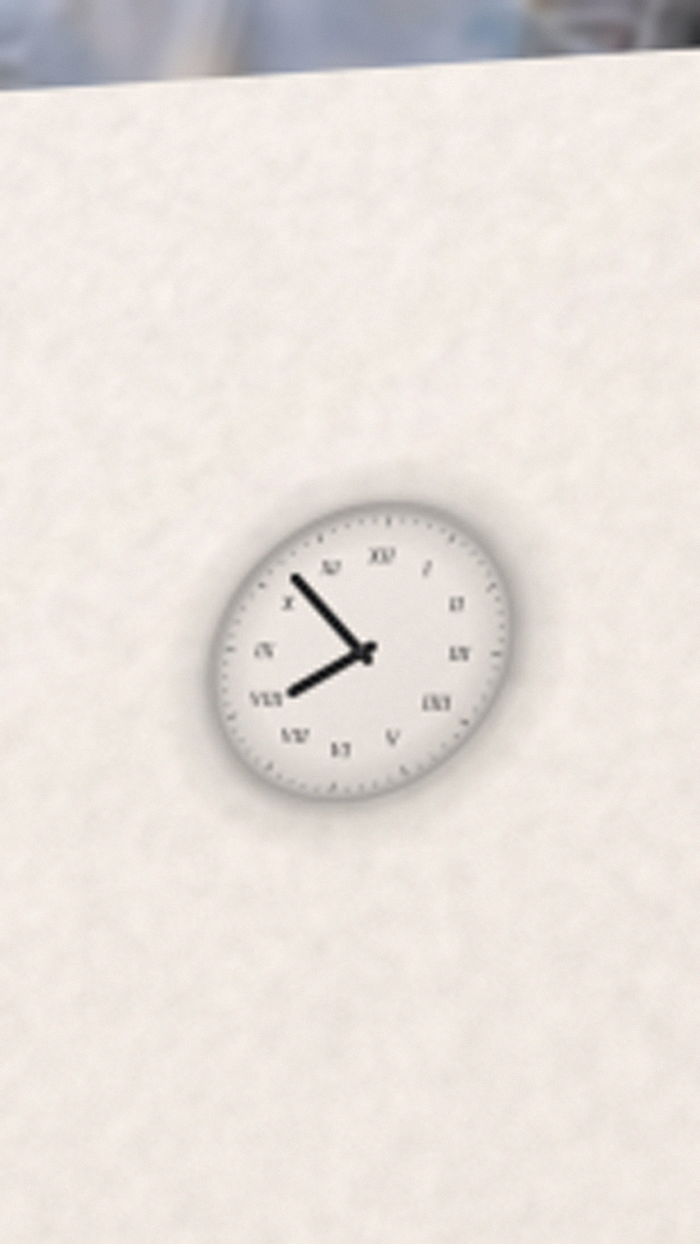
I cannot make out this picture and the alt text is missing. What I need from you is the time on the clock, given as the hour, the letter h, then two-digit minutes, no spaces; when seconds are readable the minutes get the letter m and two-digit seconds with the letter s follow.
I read 7h52
